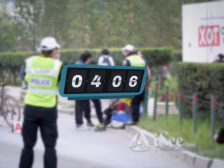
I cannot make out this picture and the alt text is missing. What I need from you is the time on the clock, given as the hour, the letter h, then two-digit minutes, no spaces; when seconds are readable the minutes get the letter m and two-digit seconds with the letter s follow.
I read 4h06
